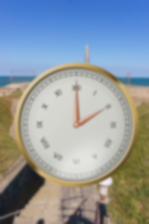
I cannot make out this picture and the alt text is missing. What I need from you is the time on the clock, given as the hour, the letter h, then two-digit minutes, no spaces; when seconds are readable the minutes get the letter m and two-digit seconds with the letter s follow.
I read 2h00
